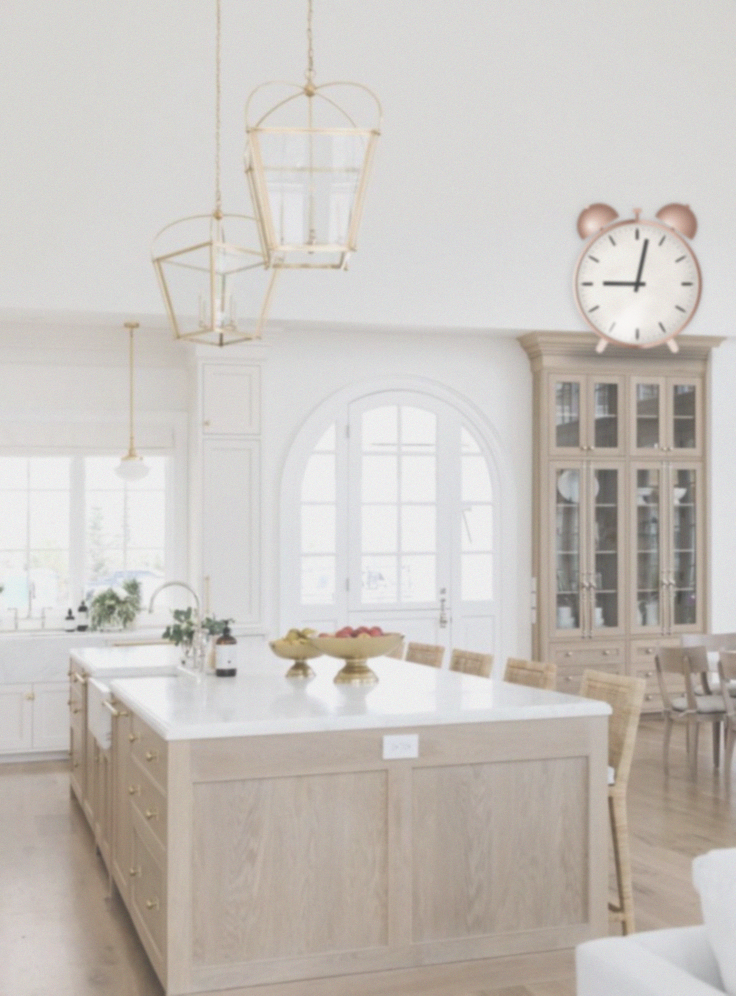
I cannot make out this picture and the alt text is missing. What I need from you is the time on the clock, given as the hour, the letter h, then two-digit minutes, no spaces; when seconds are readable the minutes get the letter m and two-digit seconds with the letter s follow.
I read 9h02
